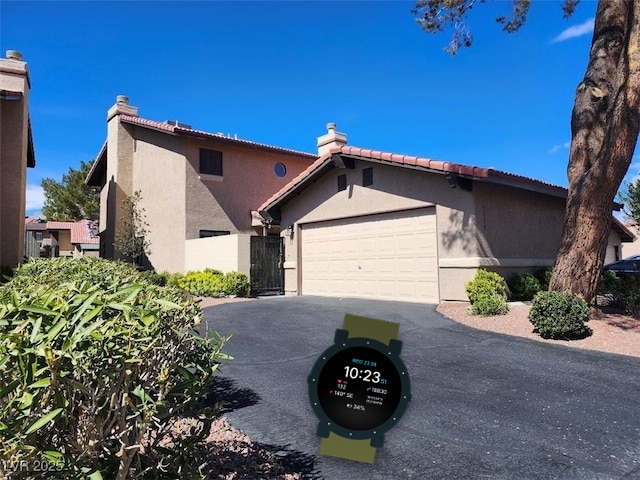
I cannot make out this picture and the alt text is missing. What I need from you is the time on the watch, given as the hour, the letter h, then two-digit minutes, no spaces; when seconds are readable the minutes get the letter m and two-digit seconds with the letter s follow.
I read 10h23
